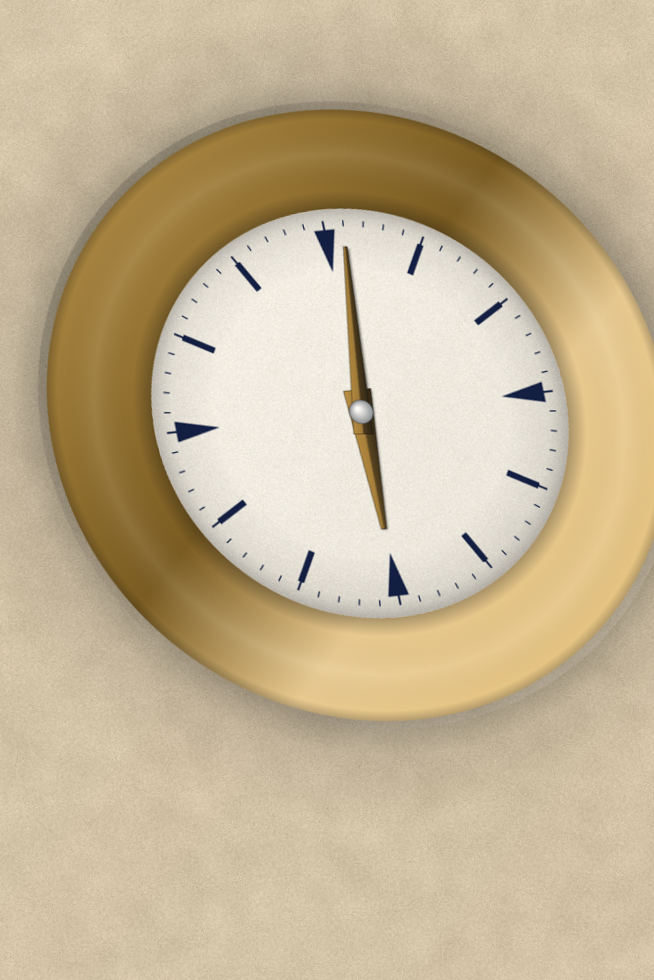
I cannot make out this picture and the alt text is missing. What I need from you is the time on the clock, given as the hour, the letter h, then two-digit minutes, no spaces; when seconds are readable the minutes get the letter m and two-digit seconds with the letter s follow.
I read 6h01
